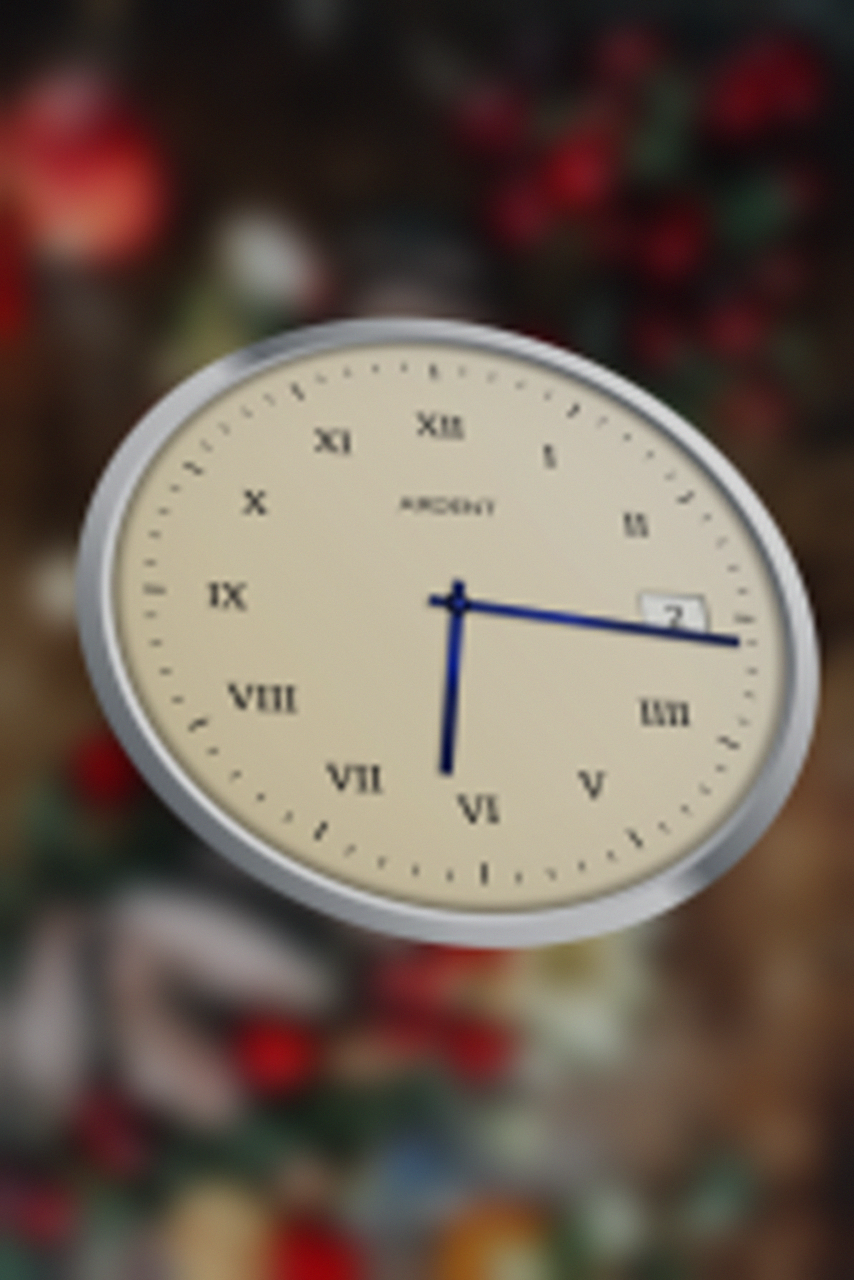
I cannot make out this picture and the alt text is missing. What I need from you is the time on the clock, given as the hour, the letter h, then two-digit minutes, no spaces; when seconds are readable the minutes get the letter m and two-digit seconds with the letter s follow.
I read 6h16
